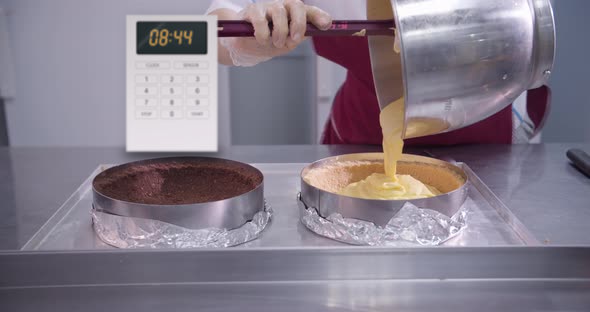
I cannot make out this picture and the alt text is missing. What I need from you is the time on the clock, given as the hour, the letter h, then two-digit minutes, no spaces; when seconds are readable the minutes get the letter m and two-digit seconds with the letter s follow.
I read 8h44
